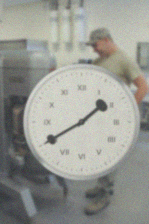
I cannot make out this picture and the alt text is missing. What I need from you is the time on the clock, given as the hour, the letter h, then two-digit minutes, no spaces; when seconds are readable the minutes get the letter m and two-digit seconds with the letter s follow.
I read 1h40
